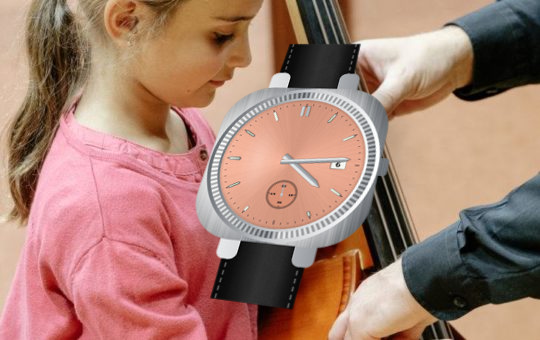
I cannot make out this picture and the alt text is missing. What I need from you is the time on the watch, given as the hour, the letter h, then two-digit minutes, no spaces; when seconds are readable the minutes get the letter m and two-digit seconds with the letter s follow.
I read 4h14
